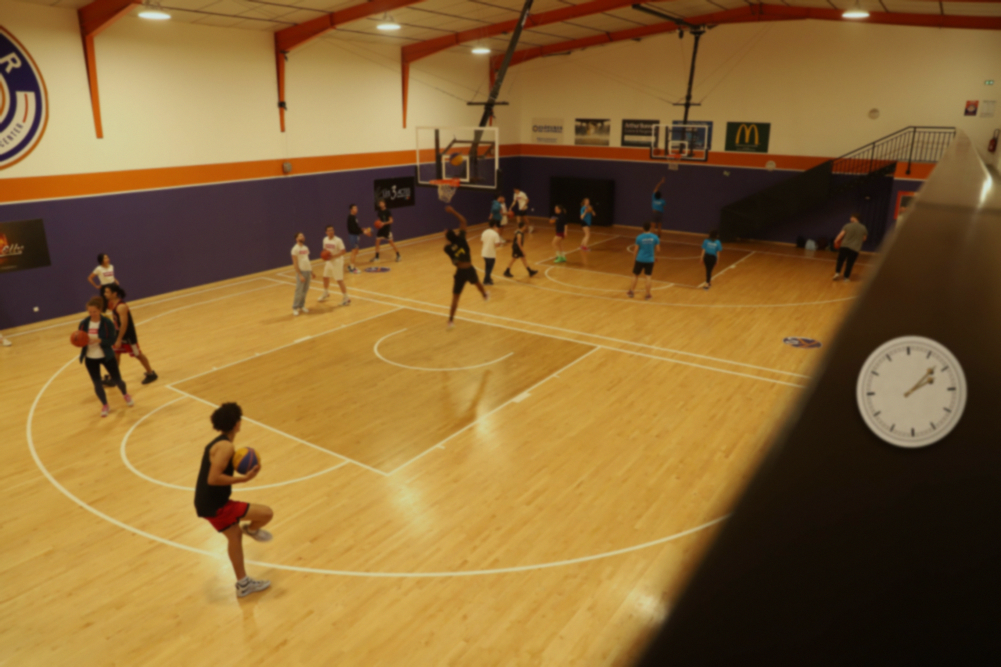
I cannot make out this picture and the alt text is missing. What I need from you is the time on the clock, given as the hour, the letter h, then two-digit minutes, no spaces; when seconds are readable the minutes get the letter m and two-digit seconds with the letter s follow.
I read 2h08
